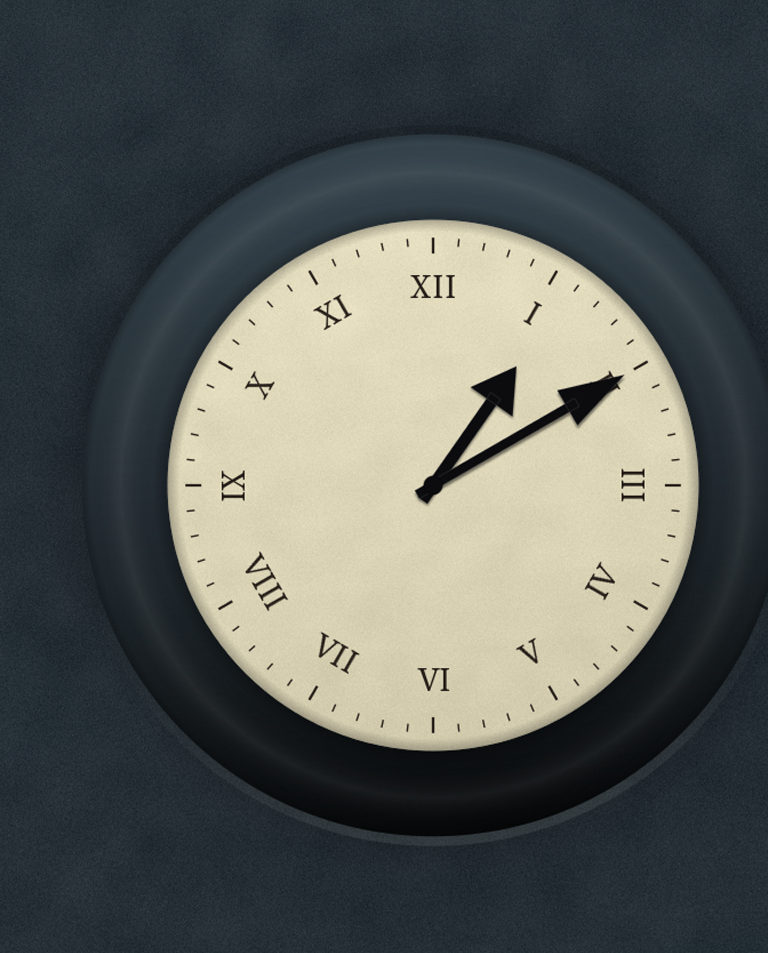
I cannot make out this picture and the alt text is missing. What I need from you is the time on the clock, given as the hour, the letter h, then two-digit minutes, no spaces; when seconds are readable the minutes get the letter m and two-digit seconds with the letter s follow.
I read 1h10
